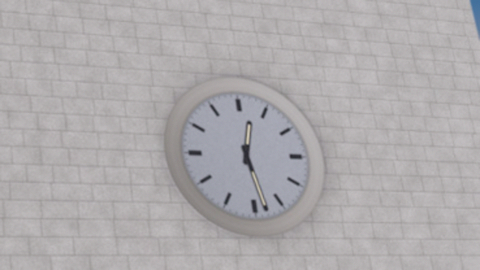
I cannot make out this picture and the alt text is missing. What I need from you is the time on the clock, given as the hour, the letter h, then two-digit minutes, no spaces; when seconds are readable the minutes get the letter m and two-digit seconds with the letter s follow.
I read 12h28
